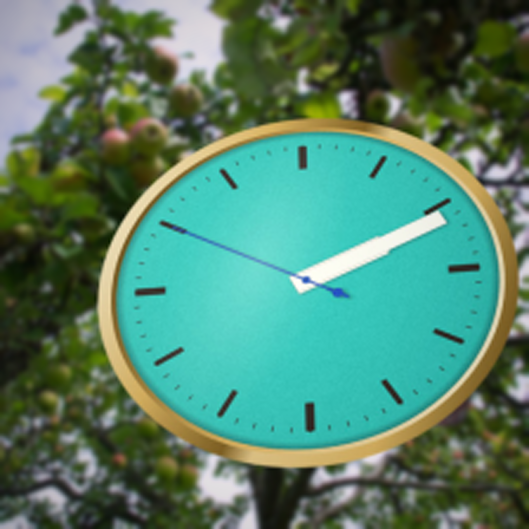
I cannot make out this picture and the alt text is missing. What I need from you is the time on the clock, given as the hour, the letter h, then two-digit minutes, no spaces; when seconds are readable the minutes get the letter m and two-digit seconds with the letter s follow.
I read 2h10m50s
